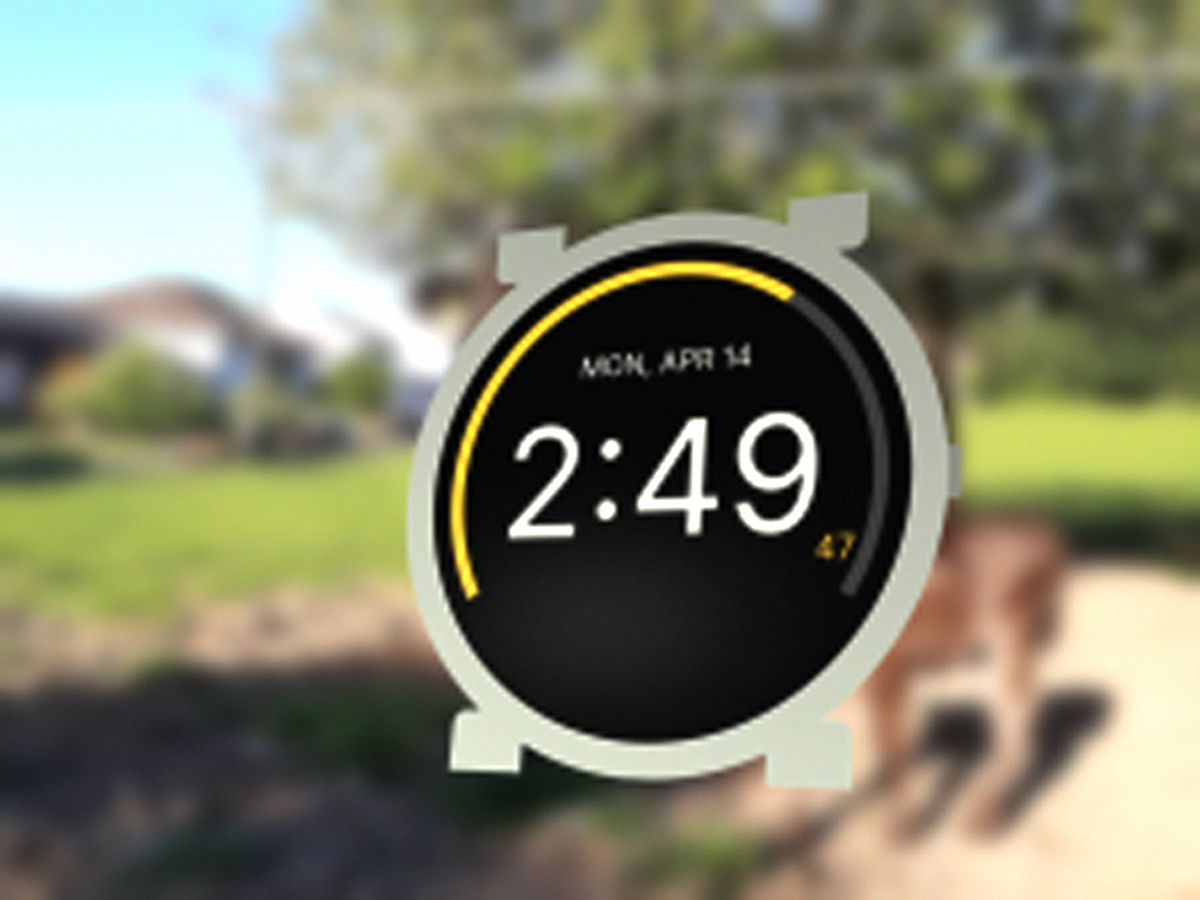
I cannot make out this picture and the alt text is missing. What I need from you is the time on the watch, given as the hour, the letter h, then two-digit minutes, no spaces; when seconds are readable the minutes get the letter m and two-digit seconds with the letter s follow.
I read 2h49
